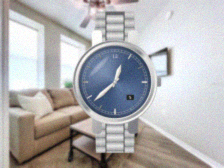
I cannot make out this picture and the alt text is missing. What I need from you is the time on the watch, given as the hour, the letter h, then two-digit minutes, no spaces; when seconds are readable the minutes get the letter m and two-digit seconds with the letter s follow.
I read 12h38
